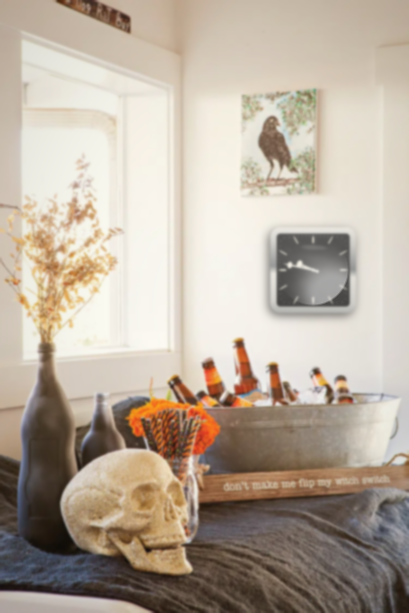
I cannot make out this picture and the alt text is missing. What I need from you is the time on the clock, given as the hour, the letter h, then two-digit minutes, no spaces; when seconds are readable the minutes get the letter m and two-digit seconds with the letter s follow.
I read 9h47
